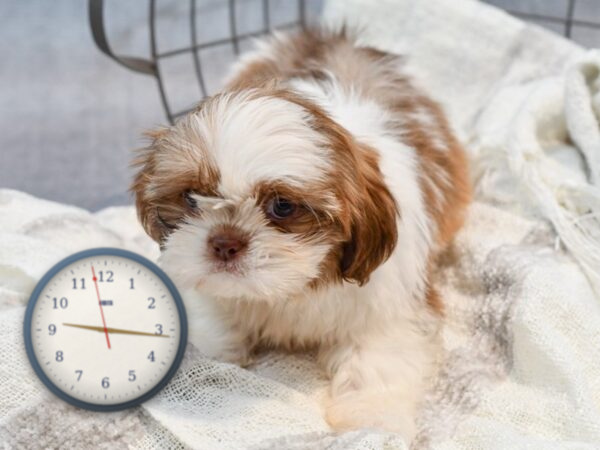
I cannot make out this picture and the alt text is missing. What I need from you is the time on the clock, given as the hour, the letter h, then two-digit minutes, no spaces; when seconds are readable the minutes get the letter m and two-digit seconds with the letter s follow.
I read 9h15m58s
